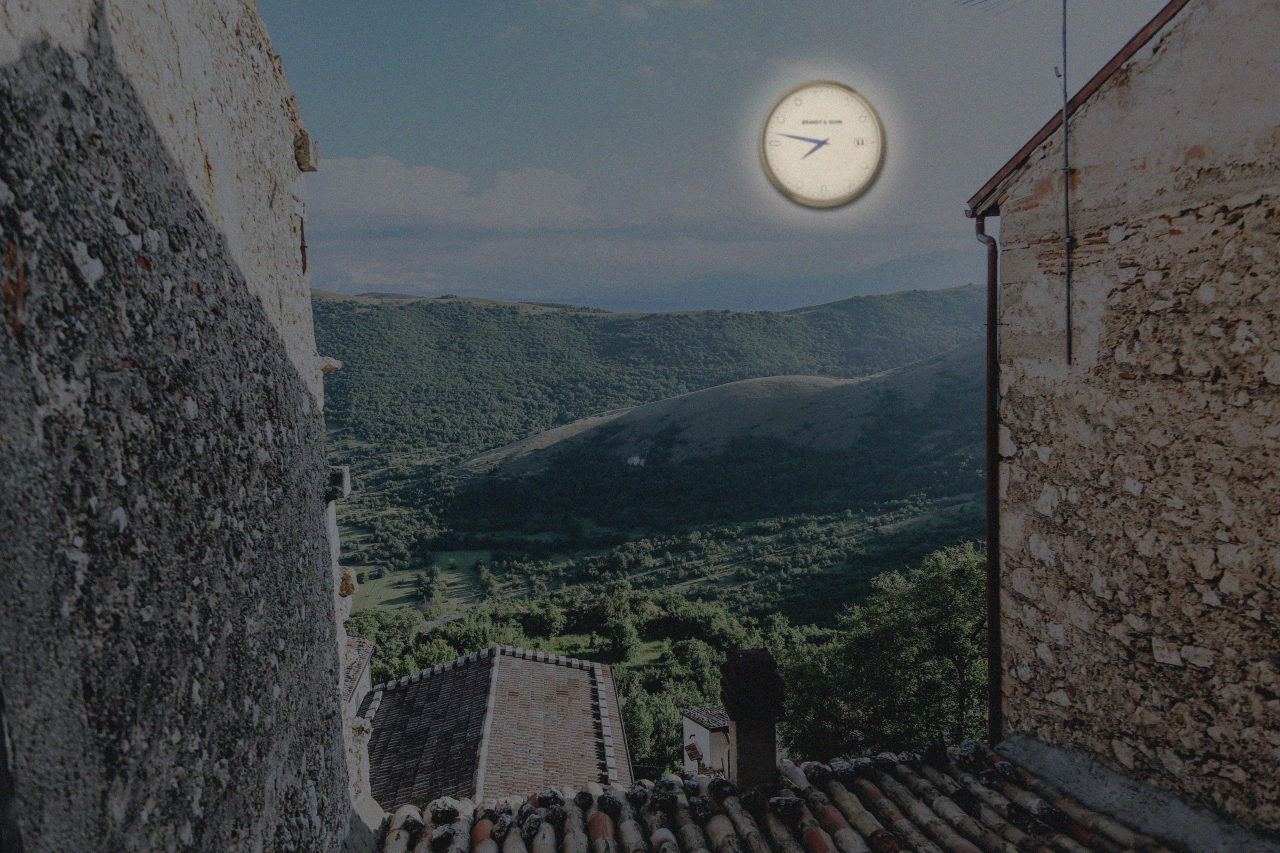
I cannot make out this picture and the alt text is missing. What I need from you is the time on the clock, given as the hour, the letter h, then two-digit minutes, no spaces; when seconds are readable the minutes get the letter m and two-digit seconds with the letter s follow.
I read 7h47
